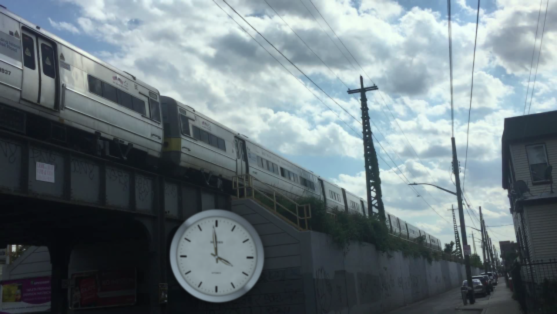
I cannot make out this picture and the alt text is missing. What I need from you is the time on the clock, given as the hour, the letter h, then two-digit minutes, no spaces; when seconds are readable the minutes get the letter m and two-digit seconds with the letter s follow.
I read 3h59
